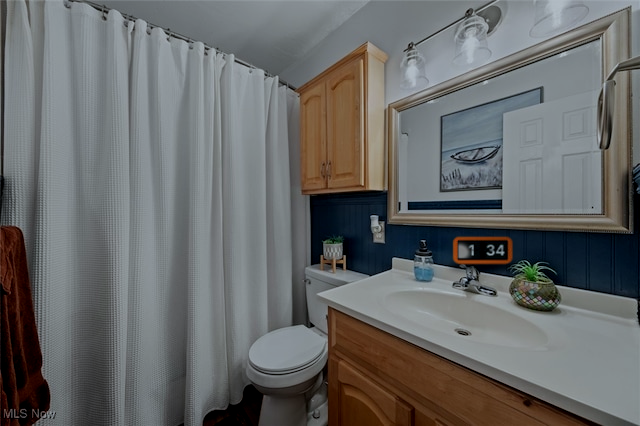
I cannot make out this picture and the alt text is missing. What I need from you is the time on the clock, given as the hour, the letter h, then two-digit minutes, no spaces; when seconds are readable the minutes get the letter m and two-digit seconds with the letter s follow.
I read 1h34
